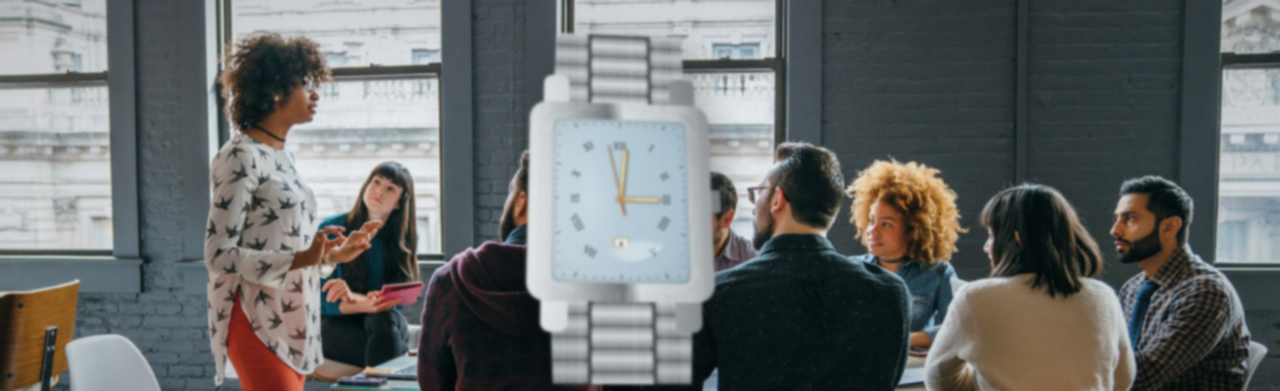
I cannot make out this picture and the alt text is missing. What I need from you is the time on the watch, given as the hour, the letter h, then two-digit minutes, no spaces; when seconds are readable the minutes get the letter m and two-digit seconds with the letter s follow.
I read 3h00m58s
